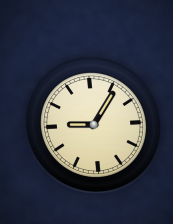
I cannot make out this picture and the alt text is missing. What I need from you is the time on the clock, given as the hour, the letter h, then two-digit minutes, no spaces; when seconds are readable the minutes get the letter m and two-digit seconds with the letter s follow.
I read 9h06
